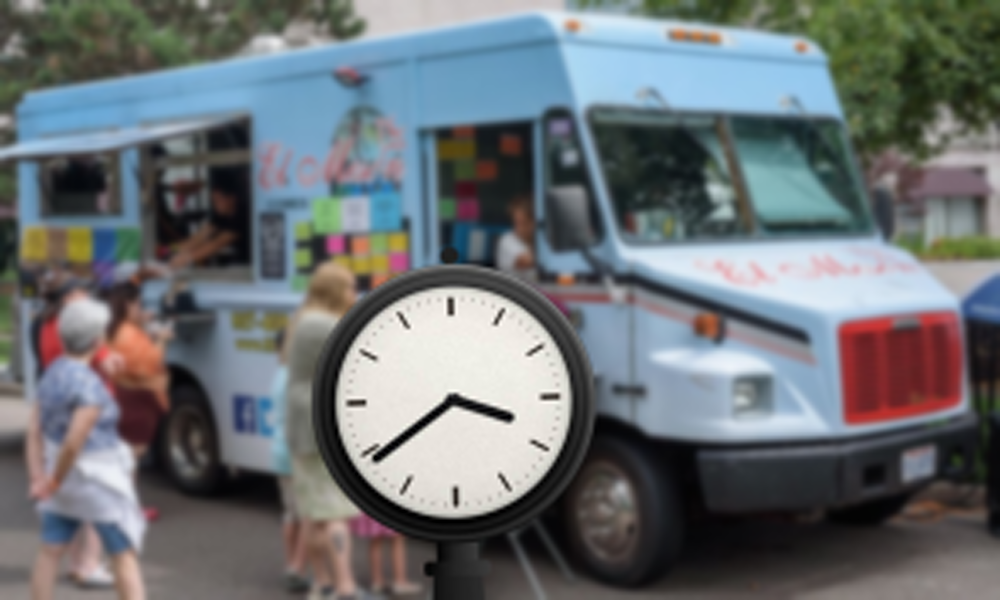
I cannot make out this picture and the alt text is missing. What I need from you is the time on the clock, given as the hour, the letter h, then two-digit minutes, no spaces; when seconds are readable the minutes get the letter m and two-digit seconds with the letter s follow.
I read 3h39
